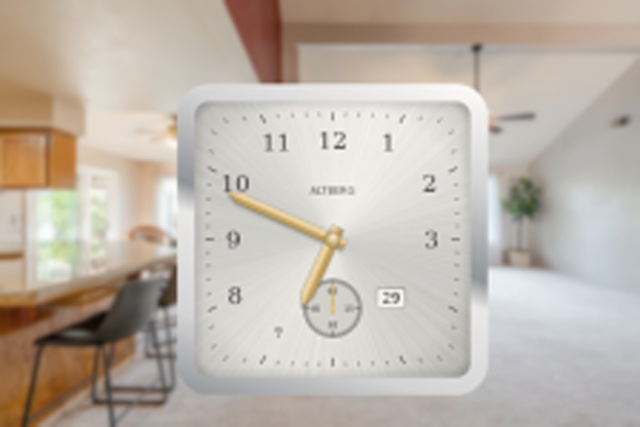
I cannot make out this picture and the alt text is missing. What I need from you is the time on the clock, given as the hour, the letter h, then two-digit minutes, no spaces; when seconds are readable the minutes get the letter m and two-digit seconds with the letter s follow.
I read 6h49
